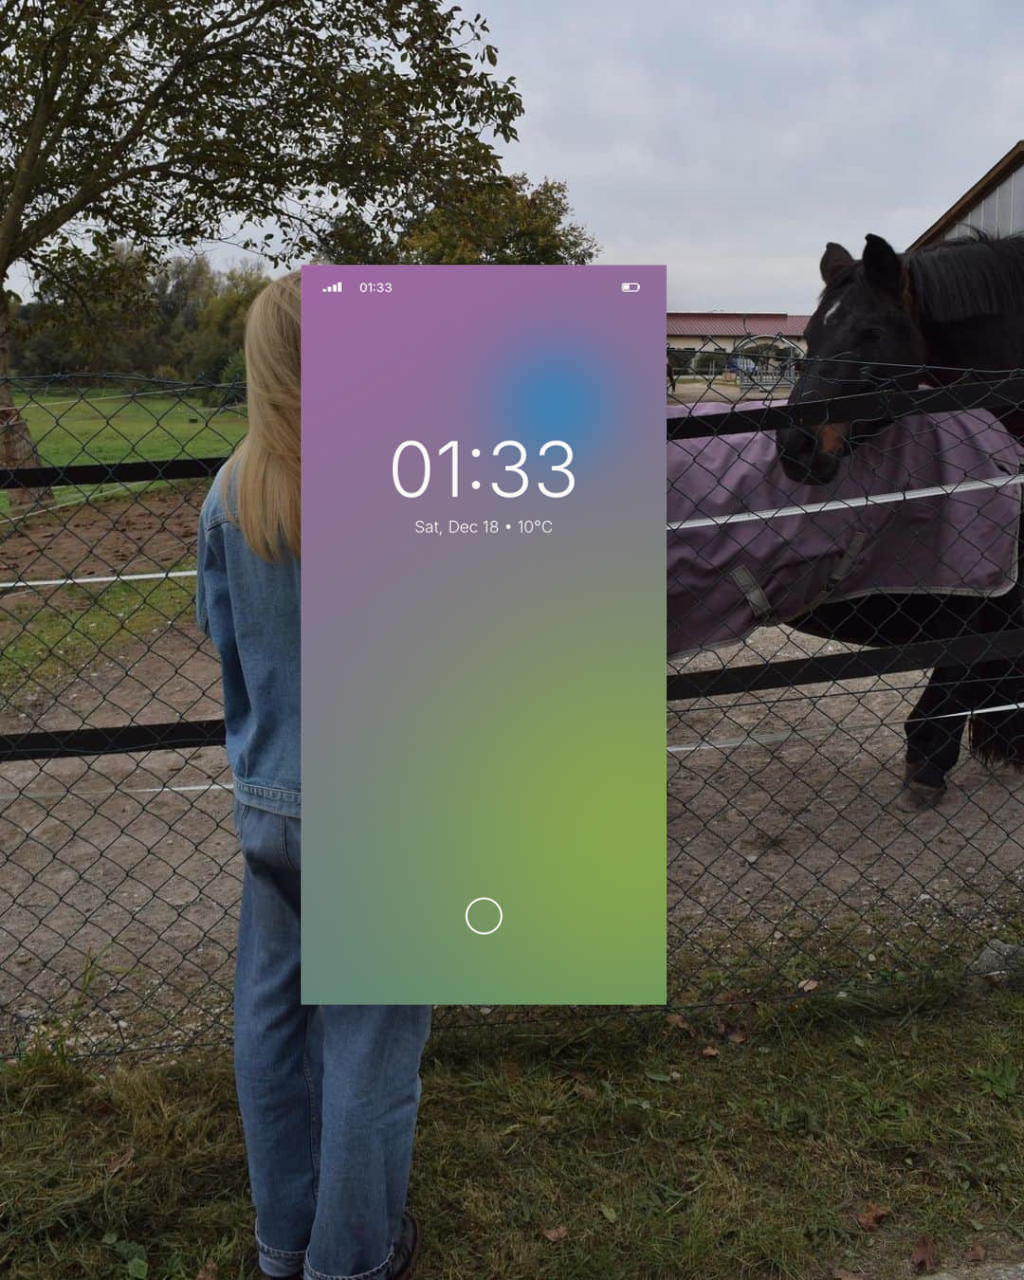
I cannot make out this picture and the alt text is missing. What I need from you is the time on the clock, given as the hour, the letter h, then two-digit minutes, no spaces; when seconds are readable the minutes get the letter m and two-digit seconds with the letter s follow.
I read 1h33
